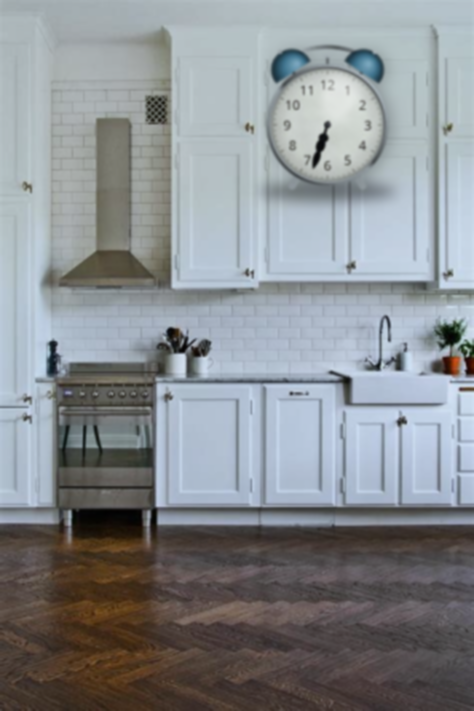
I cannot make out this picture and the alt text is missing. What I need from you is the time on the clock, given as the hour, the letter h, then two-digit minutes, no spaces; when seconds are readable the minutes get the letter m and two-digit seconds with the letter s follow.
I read 6h33
